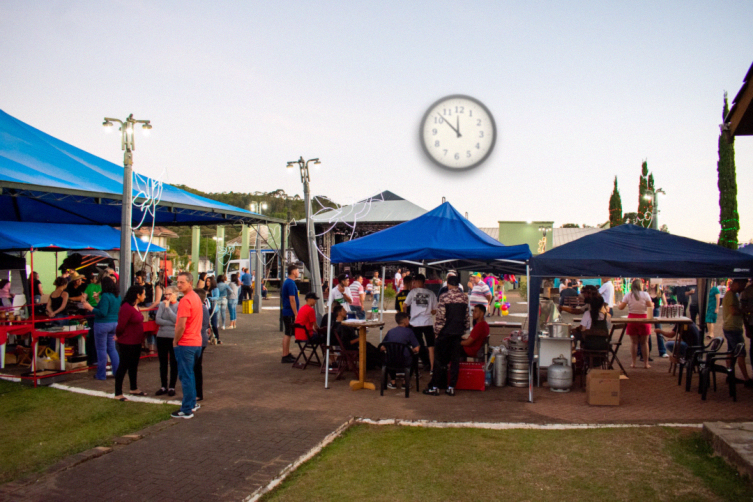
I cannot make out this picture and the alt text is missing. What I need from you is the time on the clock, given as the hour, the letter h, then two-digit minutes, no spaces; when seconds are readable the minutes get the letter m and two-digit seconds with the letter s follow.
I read 11h52
